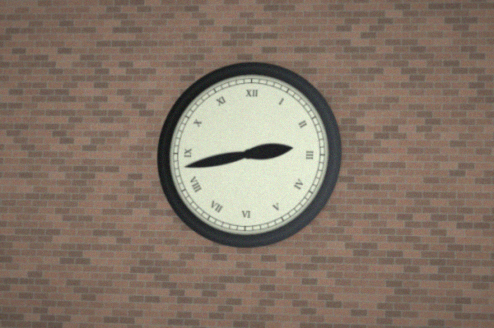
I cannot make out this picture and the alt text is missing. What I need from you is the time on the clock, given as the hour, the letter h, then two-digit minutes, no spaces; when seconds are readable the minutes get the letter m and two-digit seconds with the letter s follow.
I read 2h43
